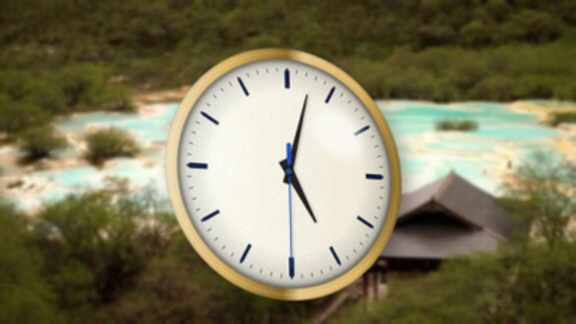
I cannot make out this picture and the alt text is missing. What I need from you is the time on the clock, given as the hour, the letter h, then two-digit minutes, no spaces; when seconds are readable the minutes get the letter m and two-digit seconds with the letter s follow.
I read 5h02m30s
